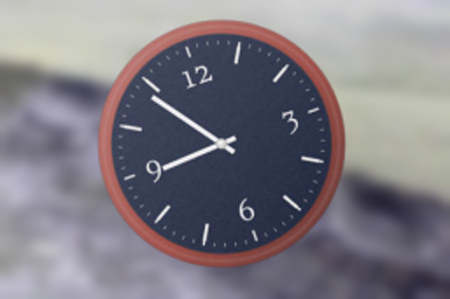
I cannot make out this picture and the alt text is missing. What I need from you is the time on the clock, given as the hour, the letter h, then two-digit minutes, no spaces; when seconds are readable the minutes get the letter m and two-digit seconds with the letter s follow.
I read 8h54
